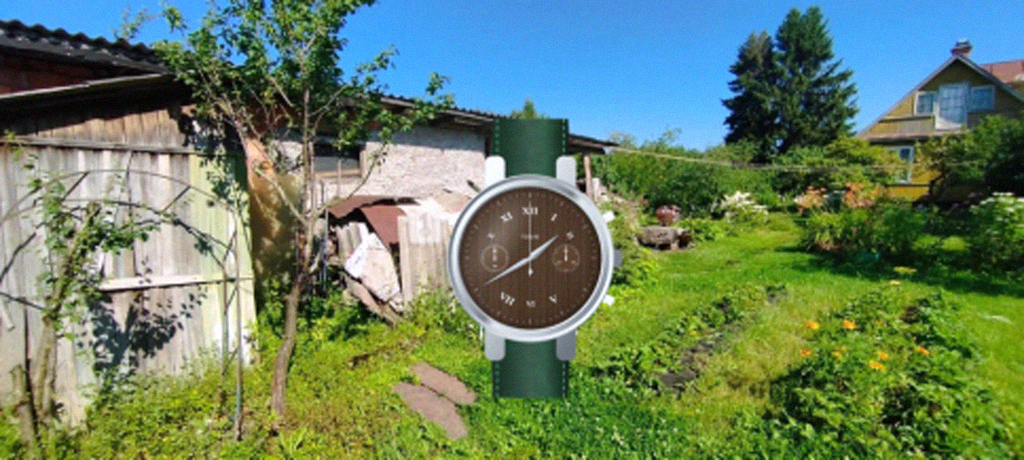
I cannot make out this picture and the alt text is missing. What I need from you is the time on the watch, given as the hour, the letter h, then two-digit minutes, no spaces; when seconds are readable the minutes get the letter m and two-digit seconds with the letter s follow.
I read 1h40
